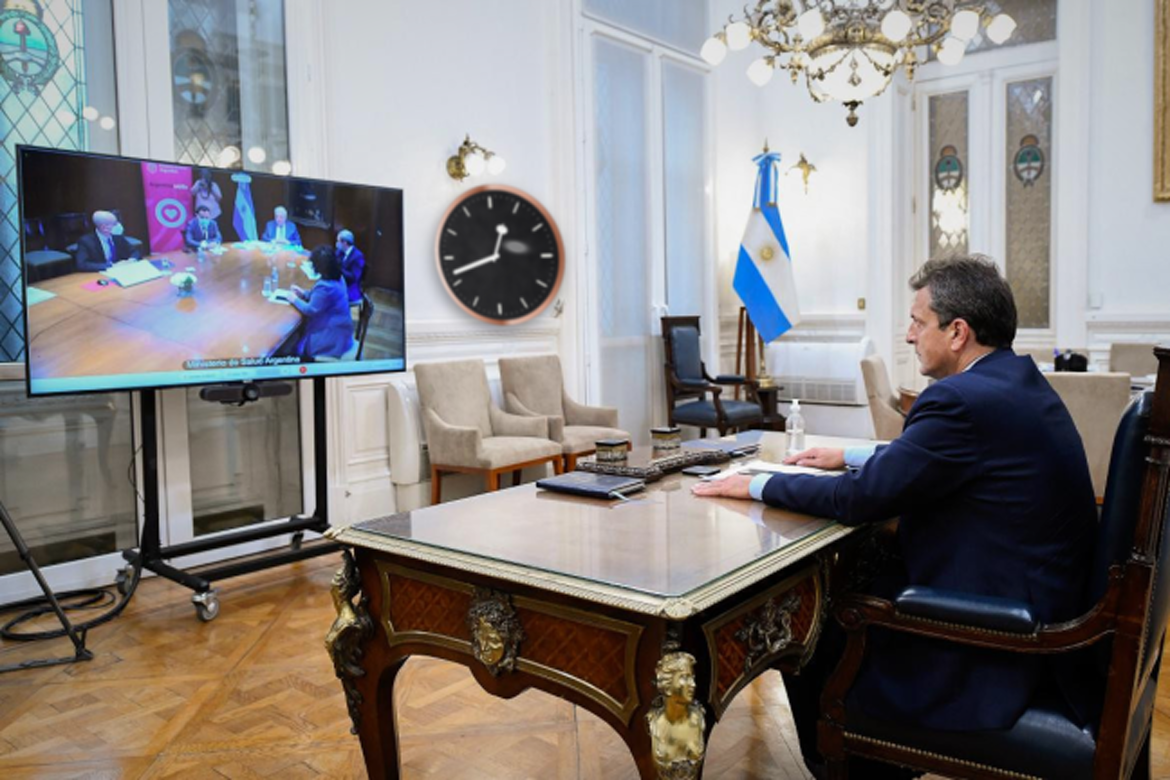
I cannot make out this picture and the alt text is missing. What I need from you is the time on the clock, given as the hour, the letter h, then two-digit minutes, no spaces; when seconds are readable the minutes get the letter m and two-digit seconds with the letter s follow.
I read 12h42
